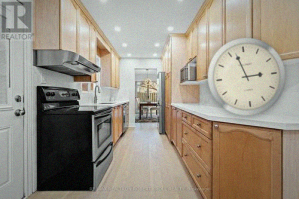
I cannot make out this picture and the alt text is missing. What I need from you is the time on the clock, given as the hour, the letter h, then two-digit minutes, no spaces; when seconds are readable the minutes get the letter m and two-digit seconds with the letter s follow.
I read 2h57
